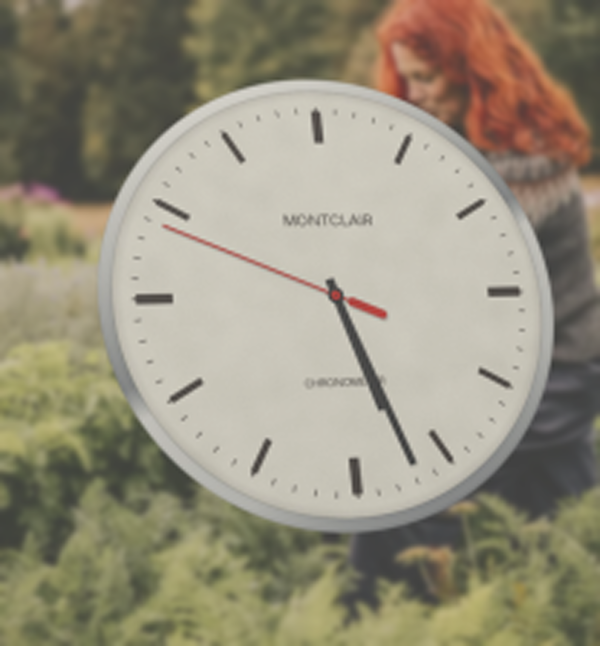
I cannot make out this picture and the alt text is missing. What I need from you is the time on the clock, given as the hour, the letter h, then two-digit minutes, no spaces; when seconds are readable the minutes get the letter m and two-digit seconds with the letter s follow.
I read 5h26m49s
